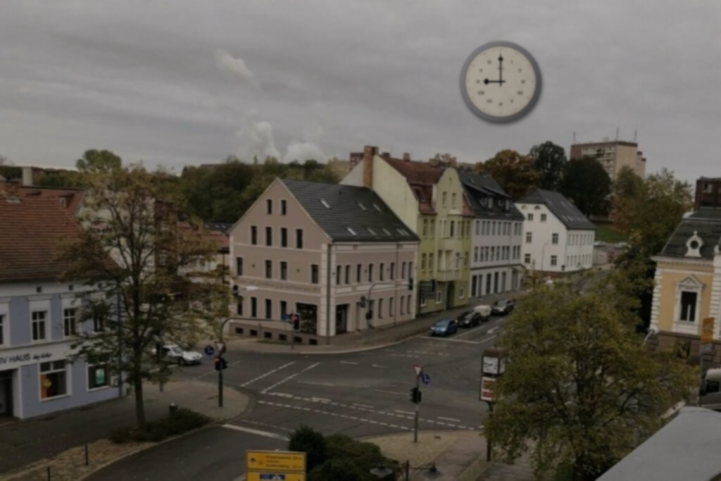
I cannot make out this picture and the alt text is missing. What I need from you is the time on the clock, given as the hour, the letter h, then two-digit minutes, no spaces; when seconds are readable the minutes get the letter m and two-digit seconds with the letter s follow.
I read 9h00
